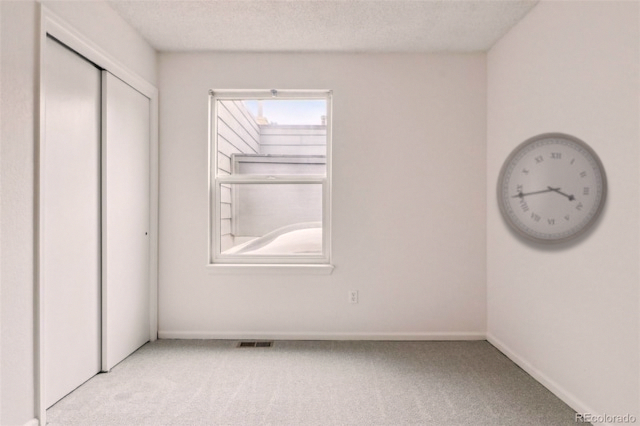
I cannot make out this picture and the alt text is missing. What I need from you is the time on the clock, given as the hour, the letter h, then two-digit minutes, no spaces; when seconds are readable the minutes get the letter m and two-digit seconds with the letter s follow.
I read 3h43
